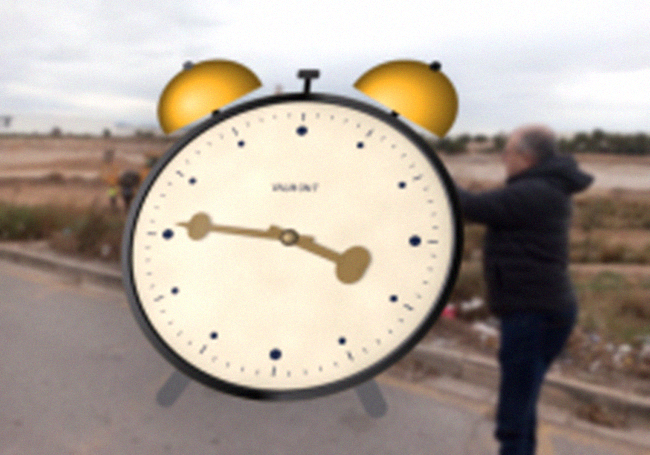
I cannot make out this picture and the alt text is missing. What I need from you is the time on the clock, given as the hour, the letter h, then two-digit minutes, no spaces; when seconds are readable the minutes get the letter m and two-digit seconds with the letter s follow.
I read 3h46
